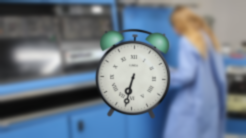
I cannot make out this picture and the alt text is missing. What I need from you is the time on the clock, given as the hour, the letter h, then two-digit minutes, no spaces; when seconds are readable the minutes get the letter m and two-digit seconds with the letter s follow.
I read 6h32
